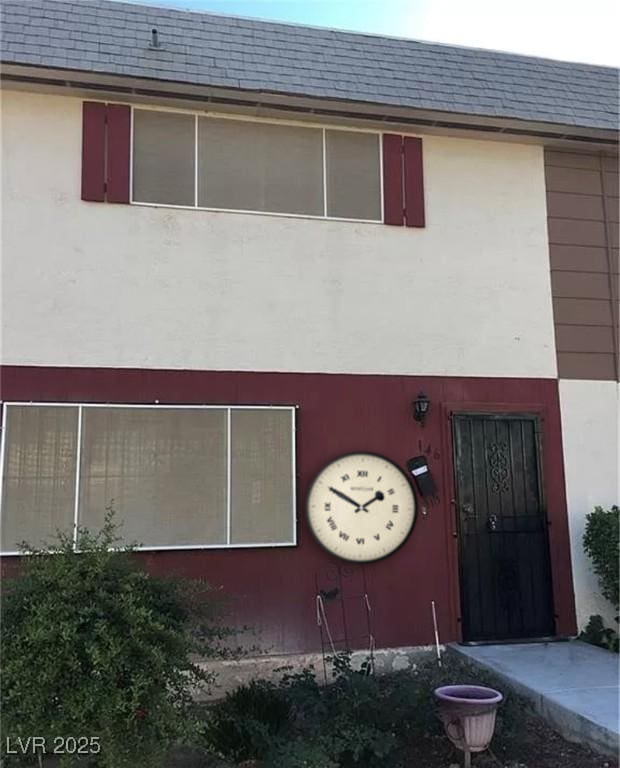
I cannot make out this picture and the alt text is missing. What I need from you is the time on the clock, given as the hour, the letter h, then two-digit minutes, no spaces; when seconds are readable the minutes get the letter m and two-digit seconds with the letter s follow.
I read 1h50
